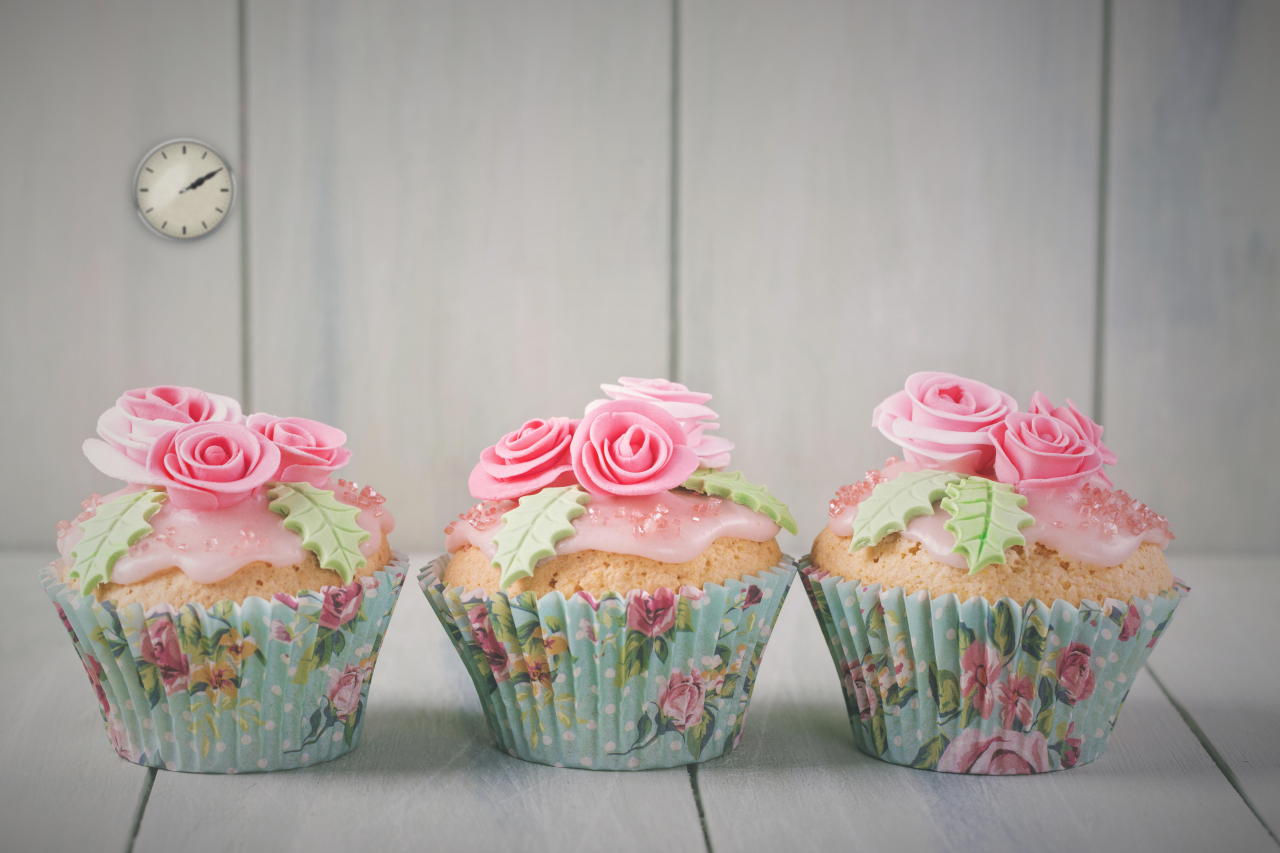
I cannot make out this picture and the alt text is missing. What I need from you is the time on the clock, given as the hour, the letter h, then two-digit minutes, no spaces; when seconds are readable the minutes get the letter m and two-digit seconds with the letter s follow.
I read 2h10
